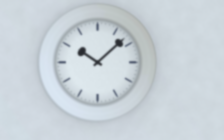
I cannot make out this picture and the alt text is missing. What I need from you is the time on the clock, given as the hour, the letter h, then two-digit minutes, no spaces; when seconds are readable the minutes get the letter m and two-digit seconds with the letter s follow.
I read 10h08
